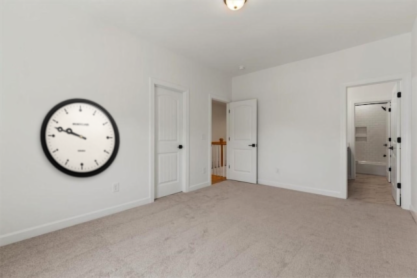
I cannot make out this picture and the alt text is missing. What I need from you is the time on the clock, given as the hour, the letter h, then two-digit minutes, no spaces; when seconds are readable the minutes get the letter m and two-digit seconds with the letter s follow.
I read 9h48
